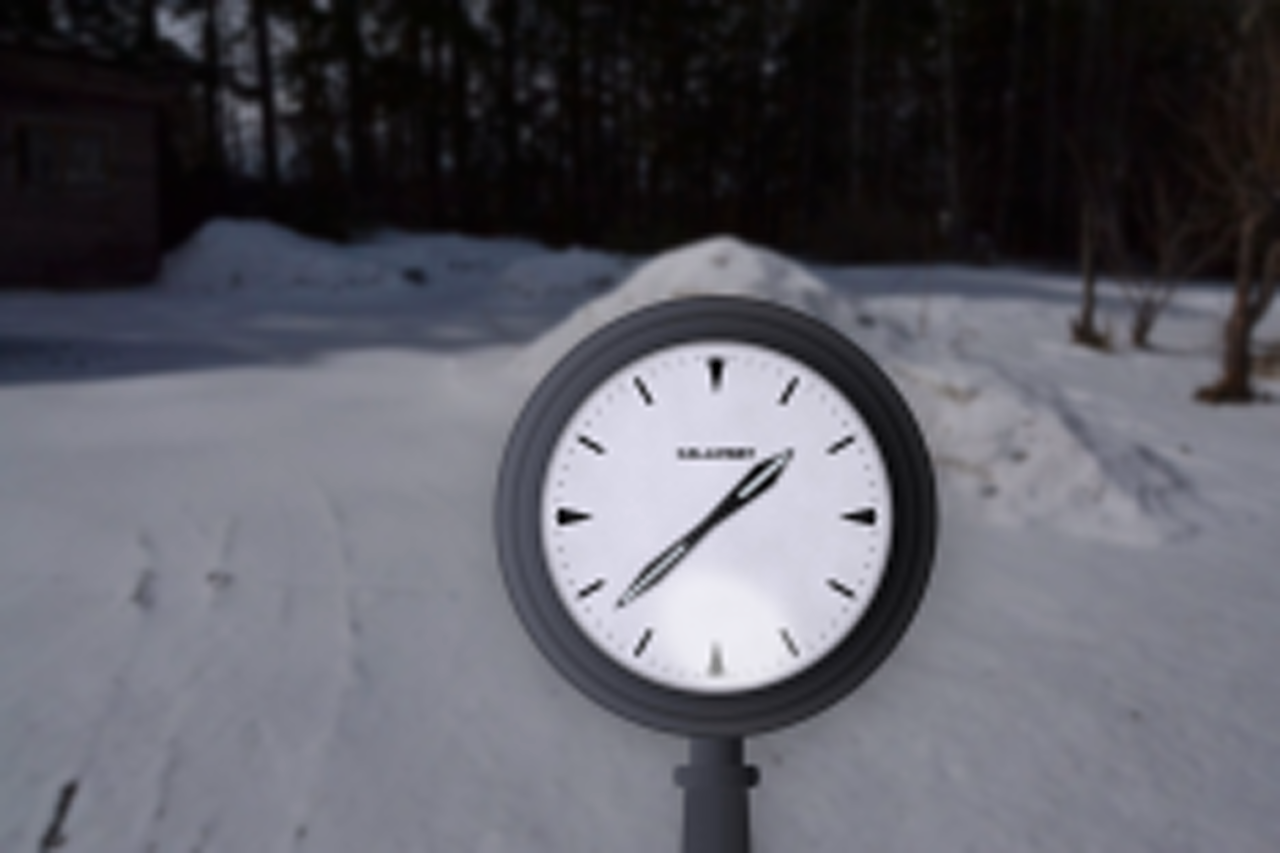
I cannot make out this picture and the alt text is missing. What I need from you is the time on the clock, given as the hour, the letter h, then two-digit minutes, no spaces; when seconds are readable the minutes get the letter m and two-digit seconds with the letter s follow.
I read 1h38
